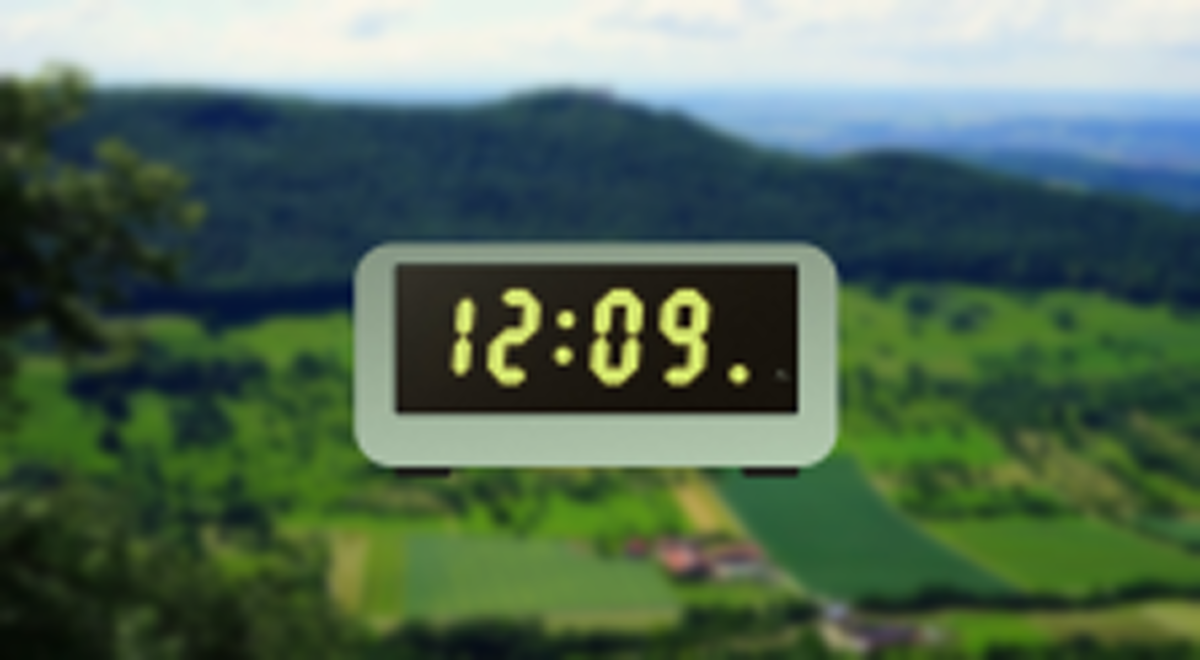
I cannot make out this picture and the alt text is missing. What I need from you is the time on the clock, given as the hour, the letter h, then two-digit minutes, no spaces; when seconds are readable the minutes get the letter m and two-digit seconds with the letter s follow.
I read 12h09
